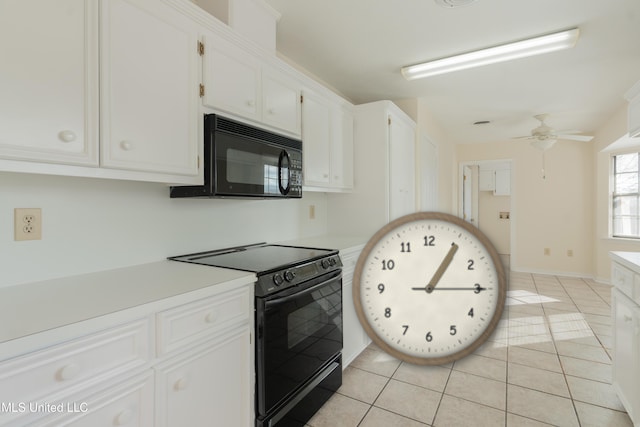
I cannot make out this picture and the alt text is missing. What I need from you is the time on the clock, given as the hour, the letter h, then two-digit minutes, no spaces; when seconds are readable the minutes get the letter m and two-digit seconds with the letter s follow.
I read 1h05m15s
